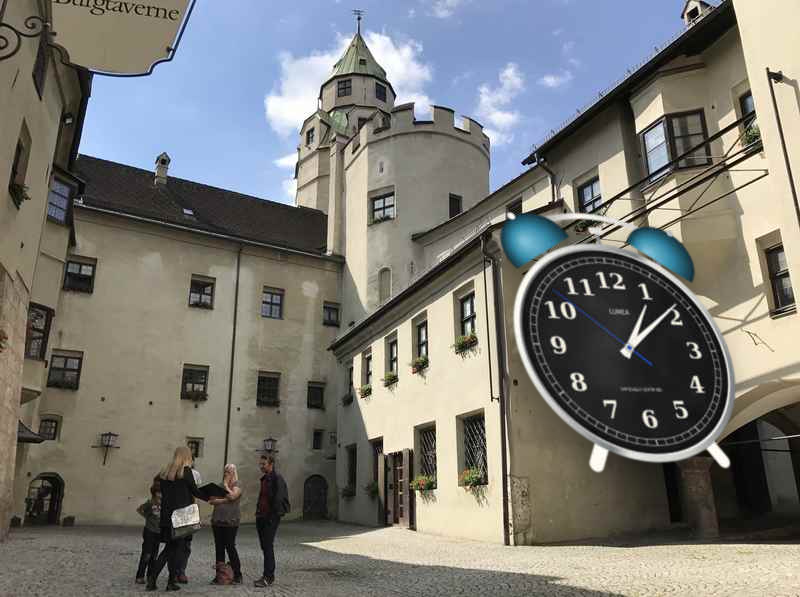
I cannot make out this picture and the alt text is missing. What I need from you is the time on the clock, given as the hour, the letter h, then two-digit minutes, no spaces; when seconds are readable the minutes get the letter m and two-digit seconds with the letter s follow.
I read 1h08m52s
